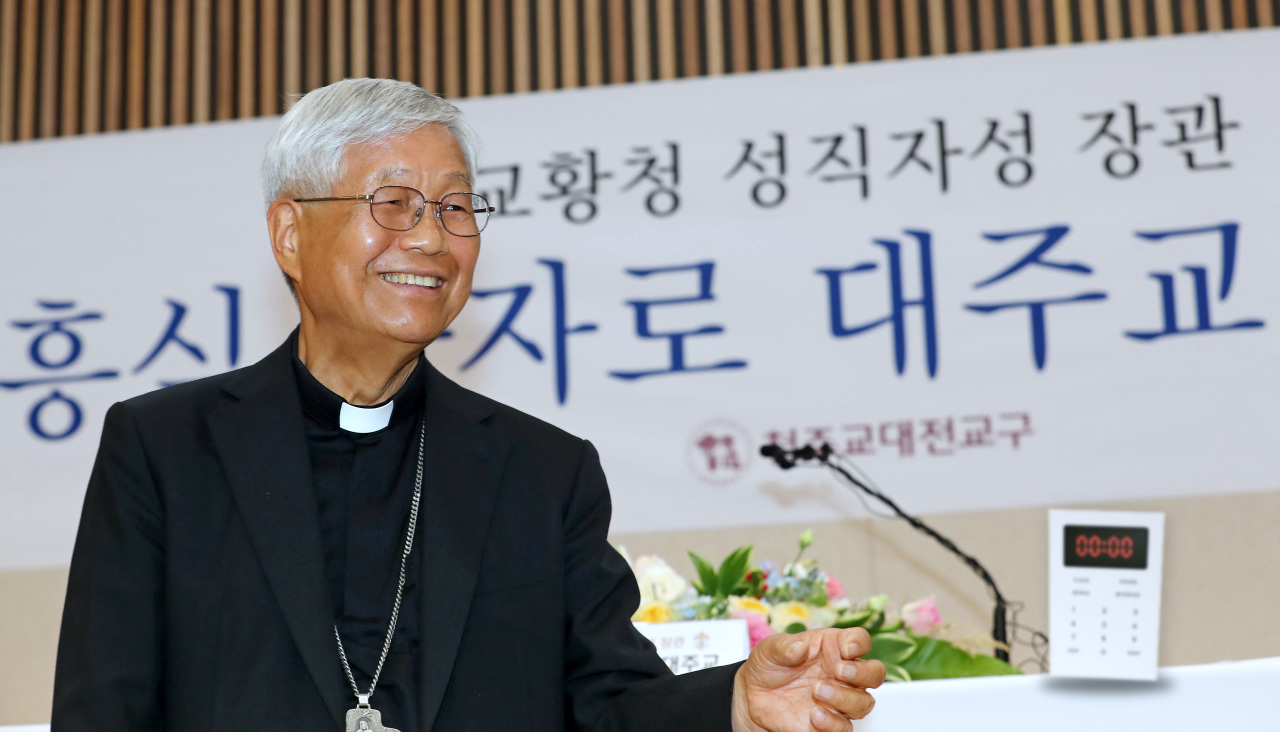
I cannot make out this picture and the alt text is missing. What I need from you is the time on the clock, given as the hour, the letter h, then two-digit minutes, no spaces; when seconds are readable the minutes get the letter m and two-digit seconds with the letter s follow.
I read 0h00
